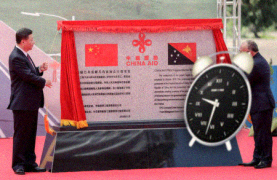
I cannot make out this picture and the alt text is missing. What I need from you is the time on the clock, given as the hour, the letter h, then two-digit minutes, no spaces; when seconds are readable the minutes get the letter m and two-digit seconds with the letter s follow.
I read 9h32
